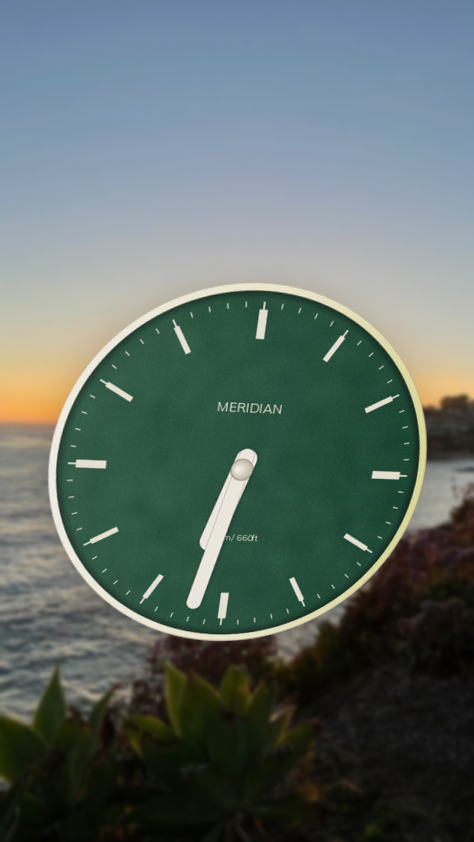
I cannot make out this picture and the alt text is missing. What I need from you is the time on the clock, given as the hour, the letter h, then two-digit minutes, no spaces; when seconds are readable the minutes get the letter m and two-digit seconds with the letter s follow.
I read 6h32
